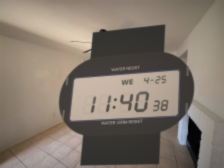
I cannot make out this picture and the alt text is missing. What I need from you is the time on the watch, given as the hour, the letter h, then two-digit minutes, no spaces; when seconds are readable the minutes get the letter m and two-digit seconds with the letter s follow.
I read 11h40m38s
